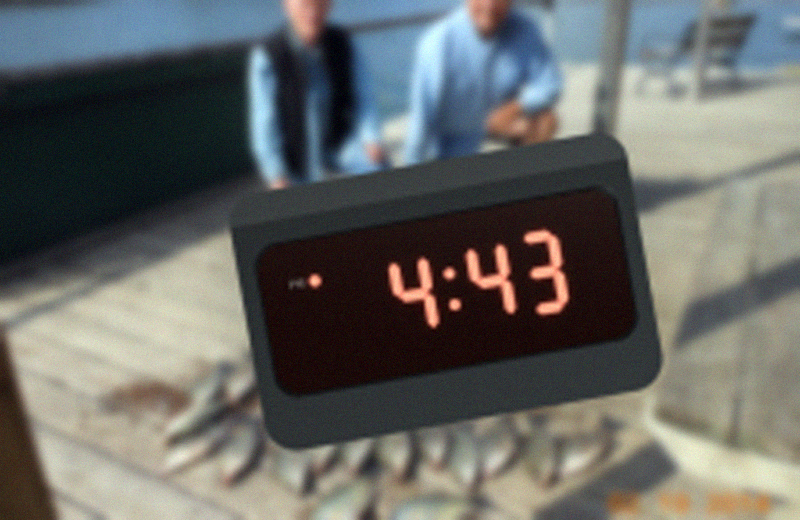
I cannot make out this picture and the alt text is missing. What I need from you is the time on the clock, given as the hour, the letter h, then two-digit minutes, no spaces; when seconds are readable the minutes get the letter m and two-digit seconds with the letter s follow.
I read 4h43
